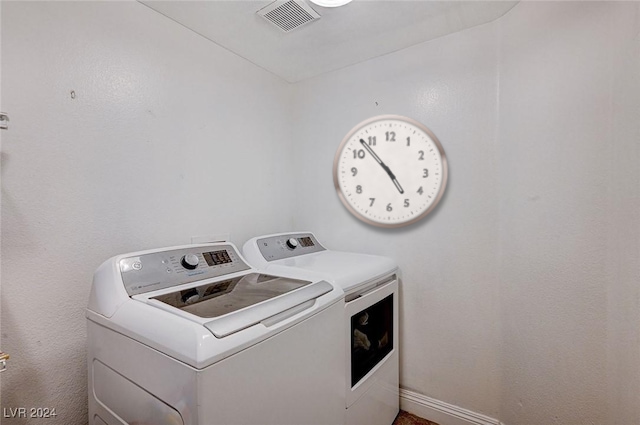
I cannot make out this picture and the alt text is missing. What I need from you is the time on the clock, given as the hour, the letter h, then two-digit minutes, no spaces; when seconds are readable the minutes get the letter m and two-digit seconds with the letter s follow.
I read 4h53
